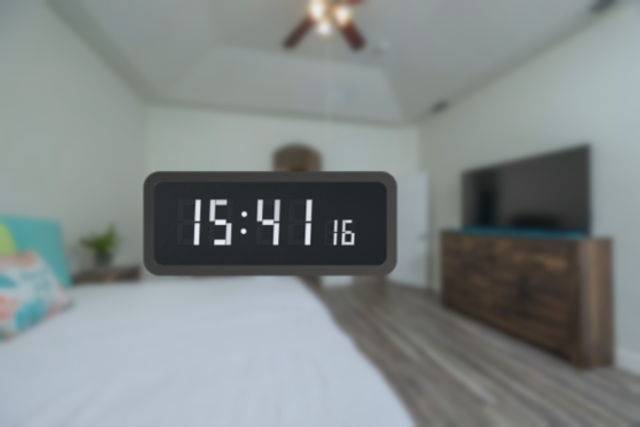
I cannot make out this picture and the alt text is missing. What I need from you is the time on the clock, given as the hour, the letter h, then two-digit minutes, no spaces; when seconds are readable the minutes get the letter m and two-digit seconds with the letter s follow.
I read 15h41m16s
